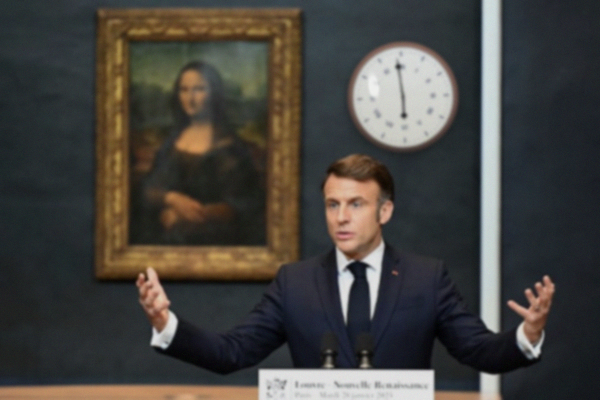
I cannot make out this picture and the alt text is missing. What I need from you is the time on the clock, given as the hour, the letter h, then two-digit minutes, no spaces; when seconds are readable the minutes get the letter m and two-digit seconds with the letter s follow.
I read 5h59
